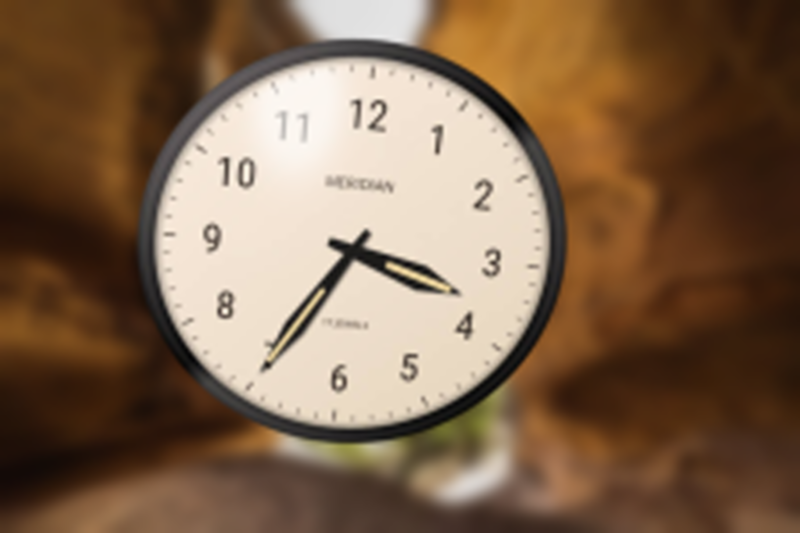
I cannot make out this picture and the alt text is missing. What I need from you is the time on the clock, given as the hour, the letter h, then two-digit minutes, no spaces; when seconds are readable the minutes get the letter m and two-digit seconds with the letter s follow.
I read 3h35
